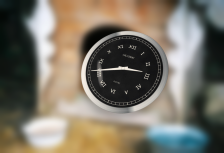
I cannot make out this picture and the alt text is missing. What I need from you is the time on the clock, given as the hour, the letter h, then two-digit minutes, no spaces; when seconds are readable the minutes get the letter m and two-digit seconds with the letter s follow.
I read 2h41
